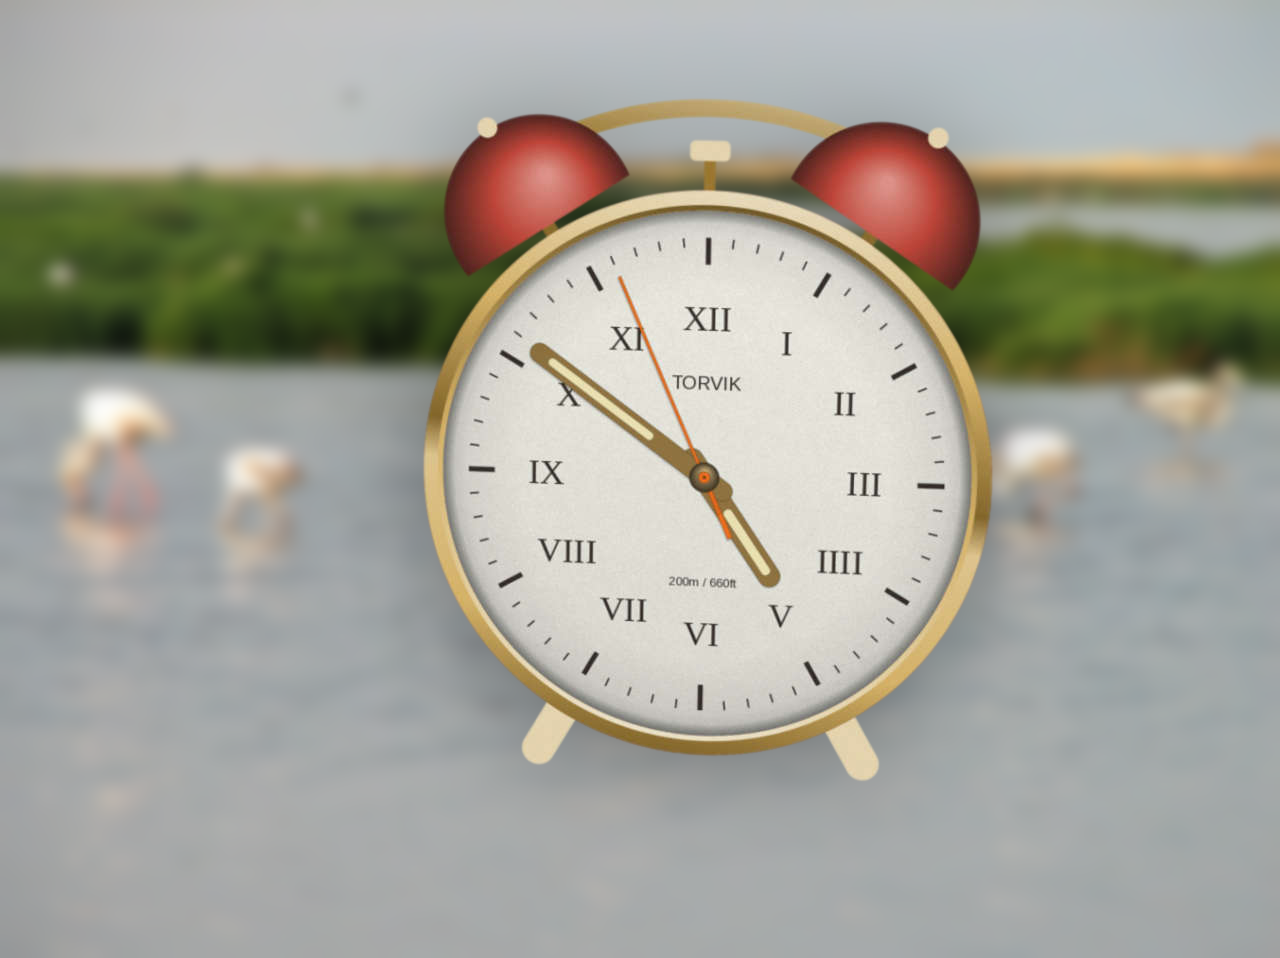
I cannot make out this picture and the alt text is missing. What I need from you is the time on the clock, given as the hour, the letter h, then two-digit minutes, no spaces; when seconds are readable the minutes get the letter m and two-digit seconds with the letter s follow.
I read 4h50m56s
